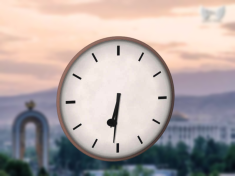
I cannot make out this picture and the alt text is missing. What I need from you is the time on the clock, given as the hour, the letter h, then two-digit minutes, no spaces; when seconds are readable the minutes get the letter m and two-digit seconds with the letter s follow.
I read 6h31
